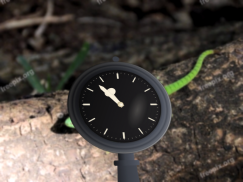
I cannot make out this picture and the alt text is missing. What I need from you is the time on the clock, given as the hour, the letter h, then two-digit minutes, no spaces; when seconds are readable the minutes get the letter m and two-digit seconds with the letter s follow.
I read 10h53
